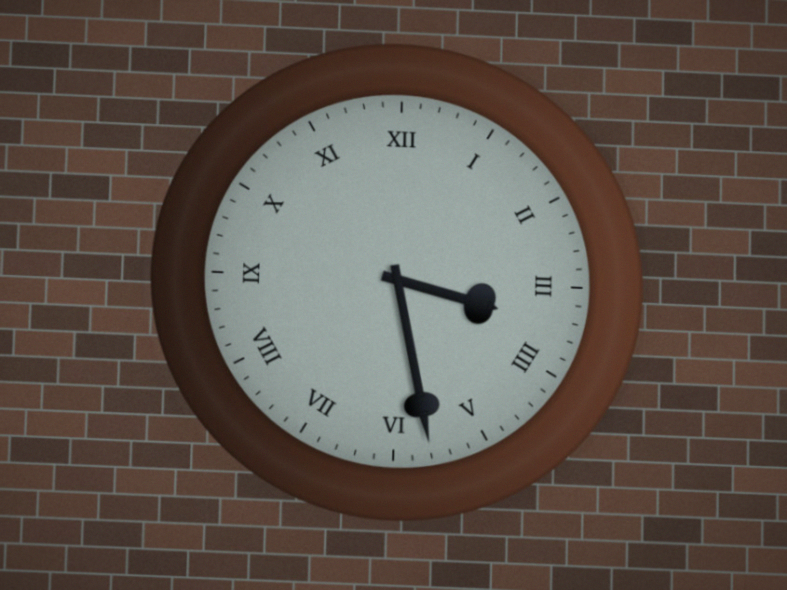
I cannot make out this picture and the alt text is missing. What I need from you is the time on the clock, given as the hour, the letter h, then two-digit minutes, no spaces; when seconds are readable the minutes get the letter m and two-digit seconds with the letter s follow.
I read 3h28
